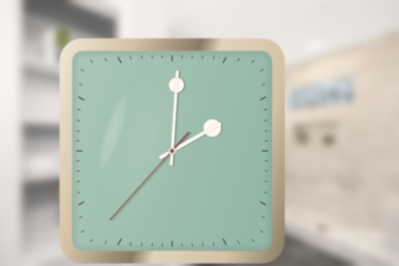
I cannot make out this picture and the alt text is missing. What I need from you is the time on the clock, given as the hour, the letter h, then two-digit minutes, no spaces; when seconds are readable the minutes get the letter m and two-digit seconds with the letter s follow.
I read 2h00m37s
